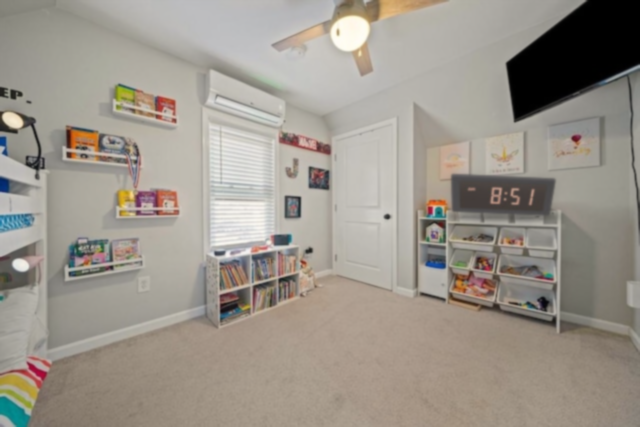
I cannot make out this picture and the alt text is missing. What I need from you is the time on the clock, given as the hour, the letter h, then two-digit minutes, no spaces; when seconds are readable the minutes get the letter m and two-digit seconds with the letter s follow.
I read 8h51
